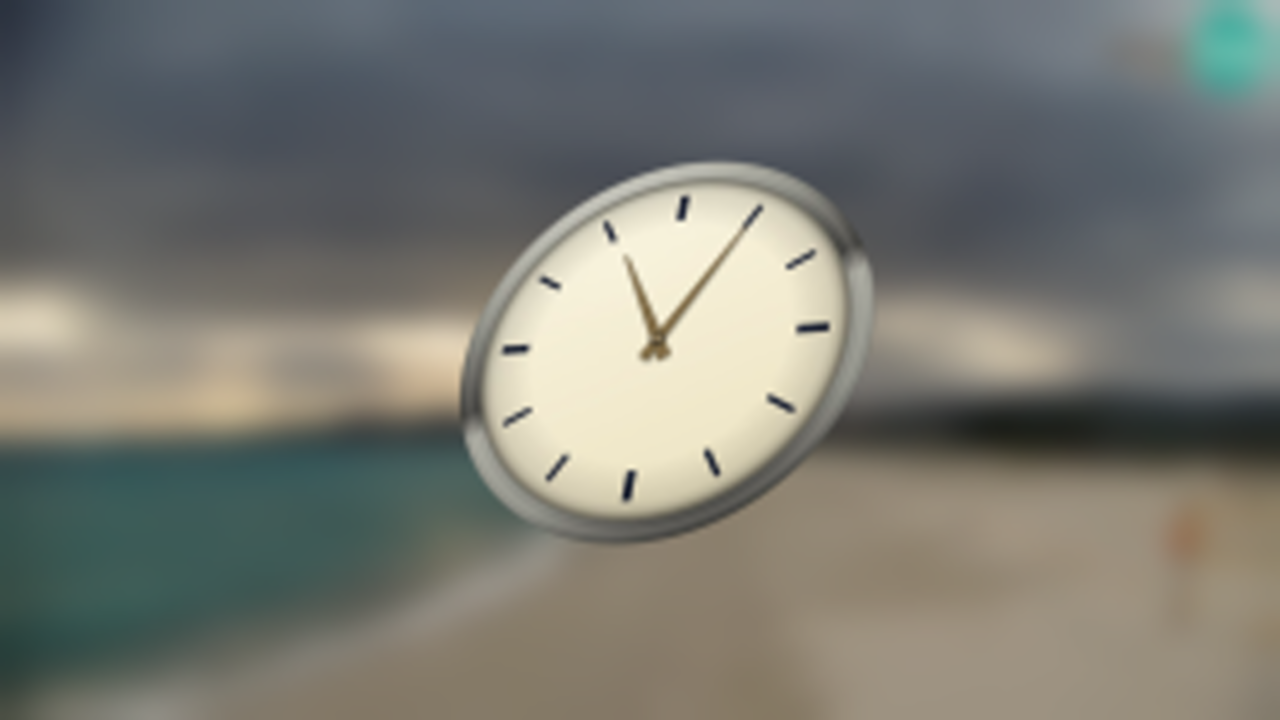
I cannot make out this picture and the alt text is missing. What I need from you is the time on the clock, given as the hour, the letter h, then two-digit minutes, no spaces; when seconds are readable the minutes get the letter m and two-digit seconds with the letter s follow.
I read 11h05
